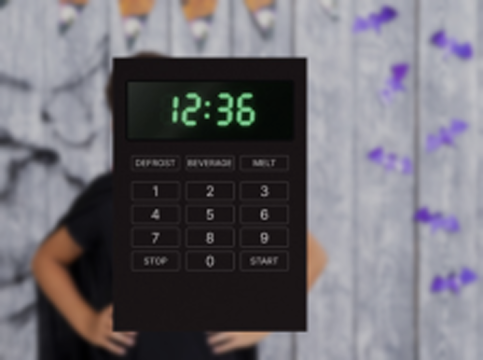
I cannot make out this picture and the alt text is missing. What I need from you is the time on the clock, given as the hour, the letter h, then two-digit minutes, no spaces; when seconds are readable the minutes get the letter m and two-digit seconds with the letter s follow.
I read 12h36
